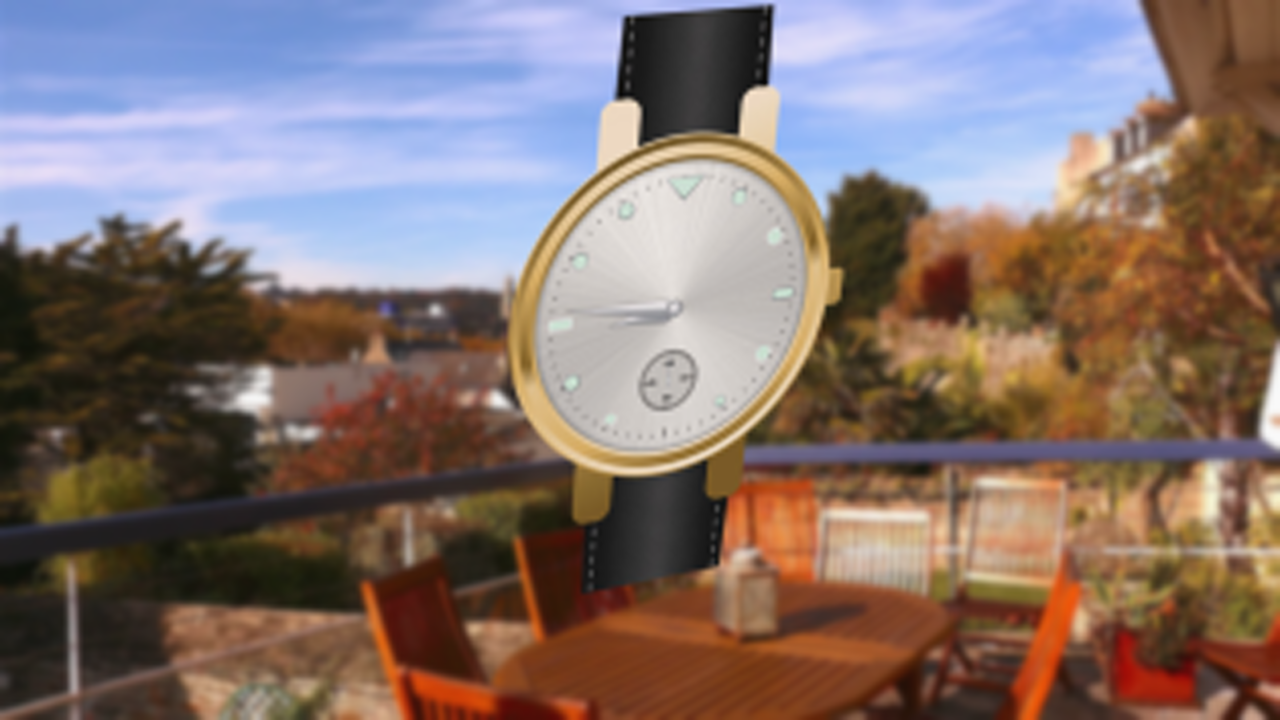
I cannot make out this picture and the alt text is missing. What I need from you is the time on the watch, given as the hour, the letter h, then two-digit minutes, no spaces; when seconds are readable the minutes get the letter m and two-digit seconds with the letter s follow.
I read 8h46
